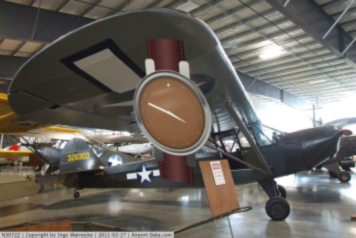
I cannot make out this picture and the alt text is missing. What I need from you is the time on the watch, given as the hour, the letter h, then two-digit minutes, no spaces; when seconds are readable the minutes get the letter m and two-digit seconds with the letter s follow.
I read 3h48
